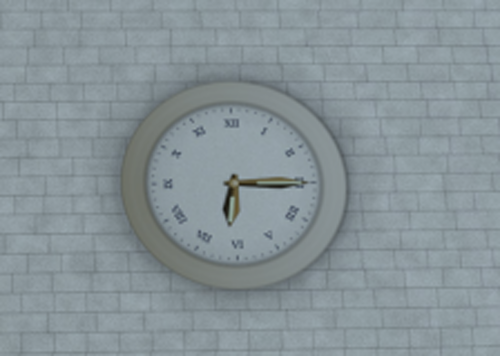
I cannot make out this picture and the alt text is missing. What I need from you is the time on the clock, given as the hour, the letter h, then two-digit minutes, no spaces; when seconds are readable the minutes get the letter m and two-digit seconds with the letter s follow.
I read 6h15
